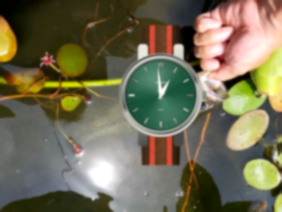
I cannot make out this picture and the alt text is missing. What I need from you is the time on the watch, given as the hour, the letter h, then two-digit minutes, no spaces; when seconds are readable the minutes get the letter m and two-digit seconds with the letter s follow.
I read 12h59
